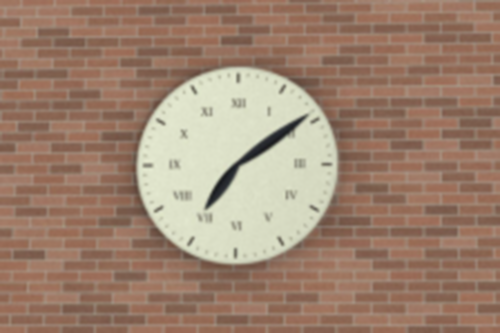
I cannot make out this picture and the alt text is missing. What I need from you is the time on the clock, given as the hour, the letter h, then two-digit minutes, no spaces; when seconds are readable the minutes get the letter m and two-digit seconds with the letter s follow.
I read 7h09
